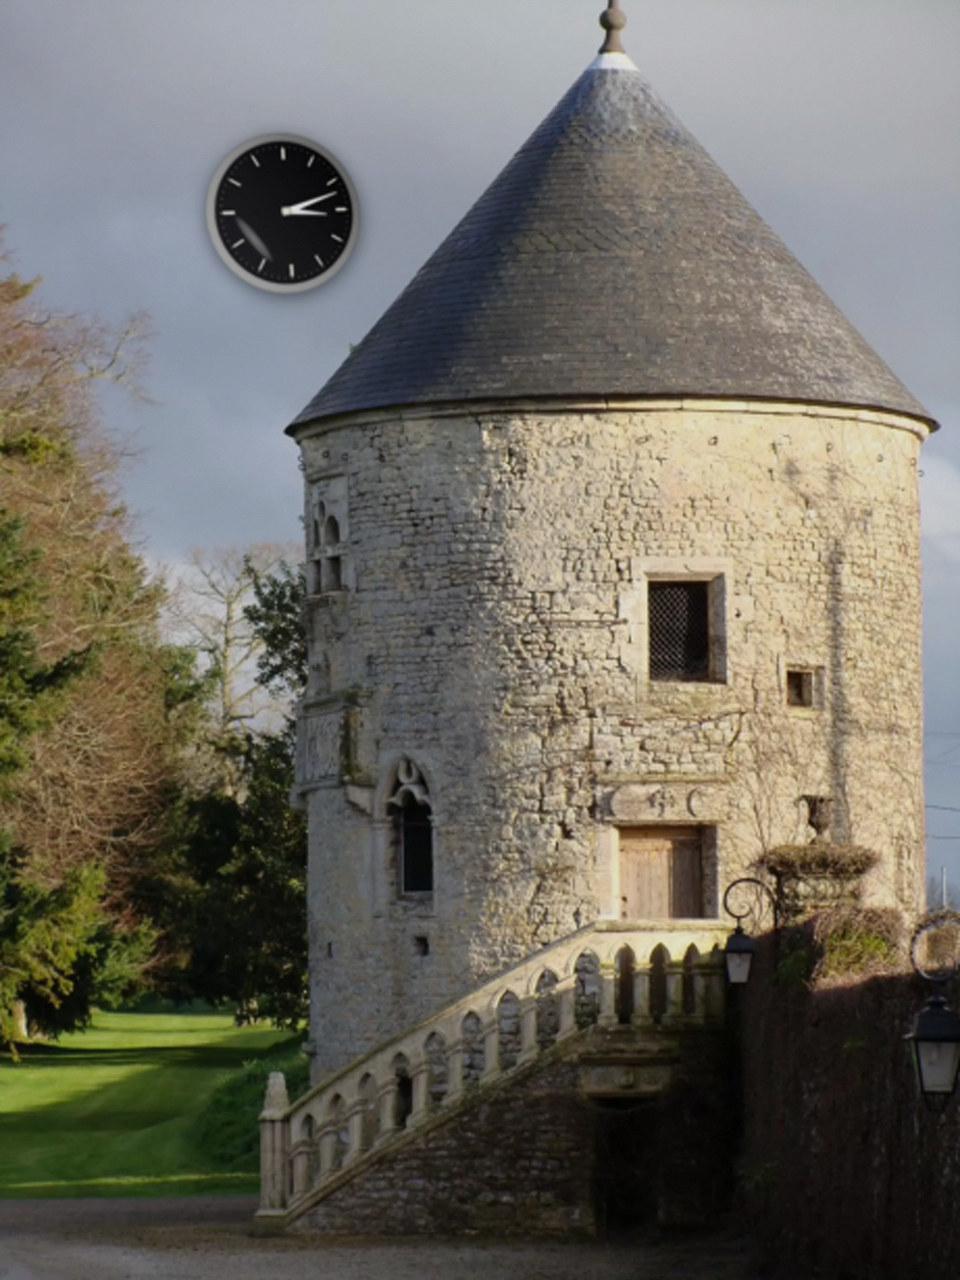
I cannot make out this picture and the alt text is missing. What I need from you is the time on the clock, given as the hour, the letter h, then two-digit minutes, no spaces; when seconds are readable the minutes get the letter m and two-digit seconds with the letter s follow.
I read 3h12
